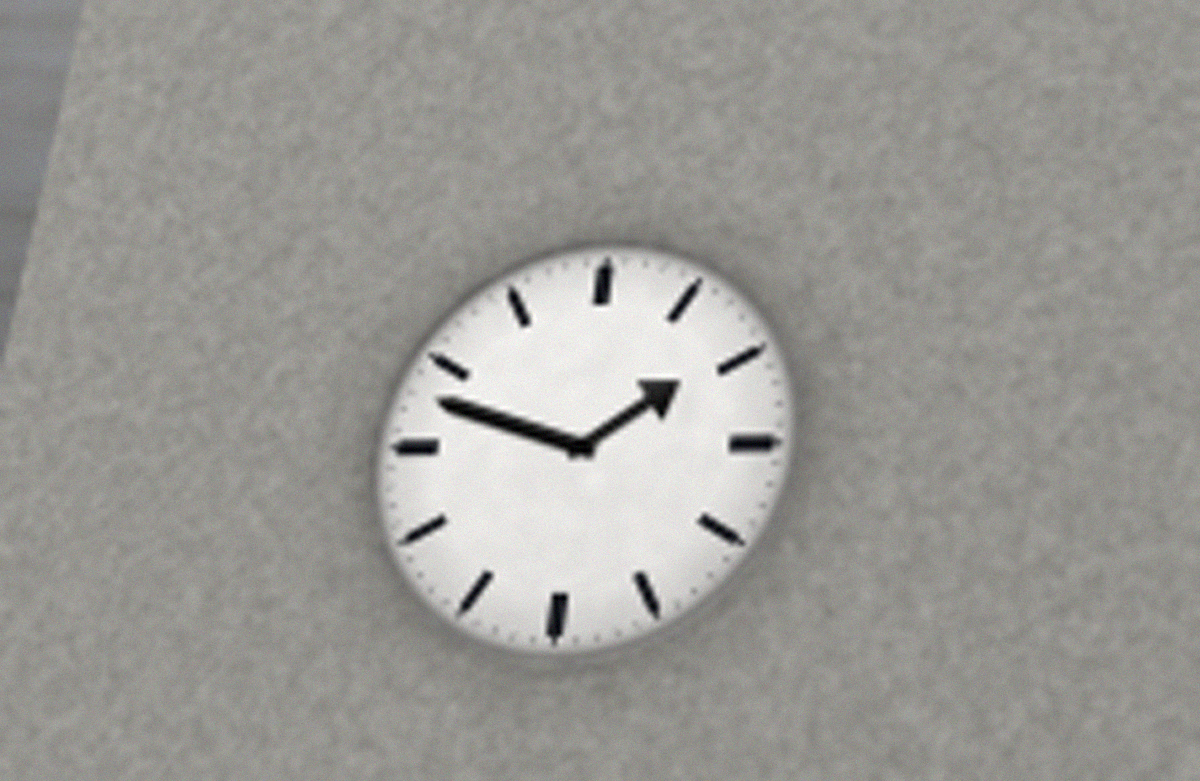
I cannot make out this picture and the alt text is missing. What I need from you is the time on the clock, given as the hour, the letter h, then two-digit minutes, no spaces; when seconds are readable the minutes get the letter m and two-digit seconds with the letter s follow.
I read 1h48
